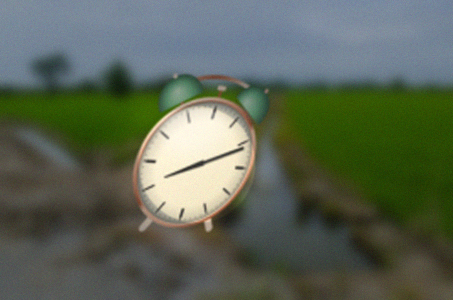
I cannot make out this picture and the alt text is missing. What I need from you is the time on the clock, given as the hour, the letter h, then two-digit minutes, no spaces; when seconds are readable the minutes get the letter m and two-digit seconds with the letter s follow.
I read 8h11
